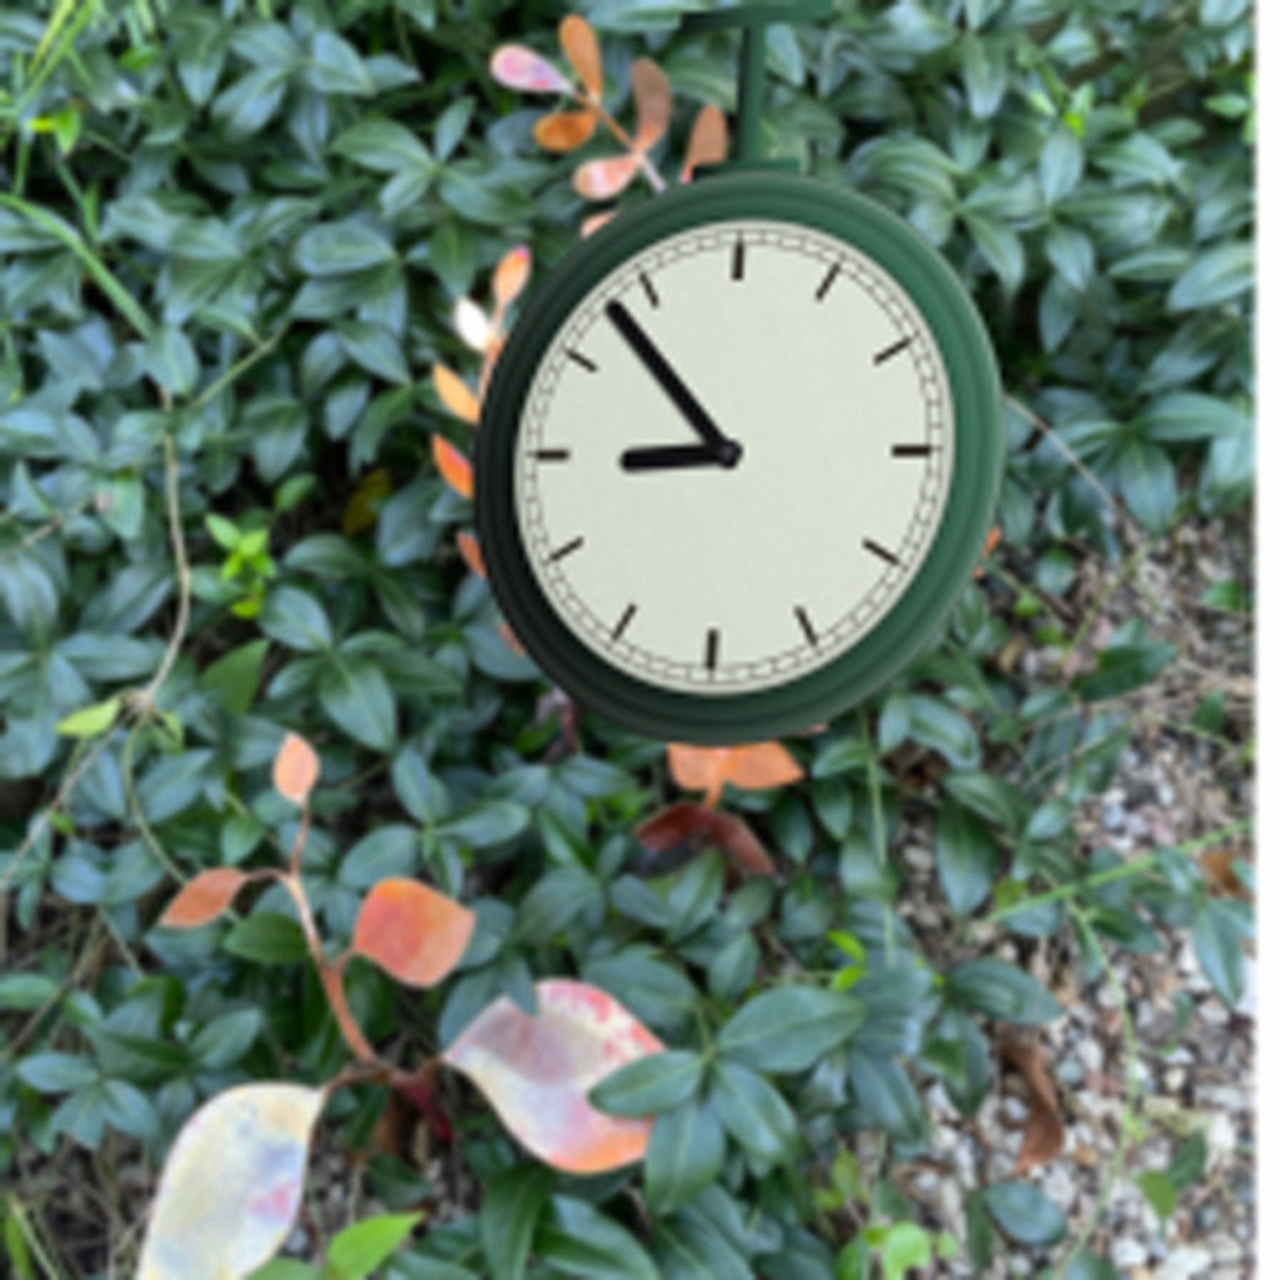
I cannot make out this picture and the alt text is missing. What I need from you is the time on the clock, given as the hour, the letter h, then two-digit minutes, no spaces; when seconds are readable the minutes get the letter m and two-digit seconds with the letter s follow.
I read 8h53
